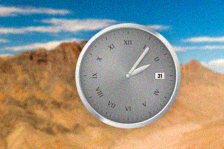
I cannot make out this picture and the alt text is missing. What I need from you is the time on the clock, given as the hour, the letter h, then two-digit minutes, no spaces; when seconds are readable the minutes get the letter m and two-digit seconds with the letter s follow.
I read 2h06
